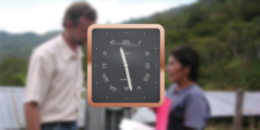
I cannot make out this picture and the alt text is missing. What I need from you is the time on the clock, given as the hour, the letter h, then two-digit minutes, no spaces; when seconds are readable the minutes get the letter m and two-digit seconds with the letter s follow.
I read 11h28
